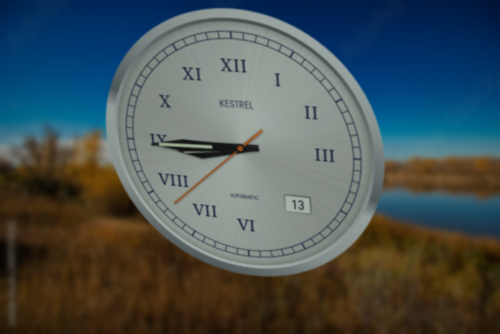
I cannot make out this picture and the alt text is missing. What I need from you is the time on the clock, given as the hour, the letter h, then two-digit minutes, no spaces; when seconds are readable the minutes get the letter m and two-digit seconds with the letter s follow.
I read 8h44m38s
